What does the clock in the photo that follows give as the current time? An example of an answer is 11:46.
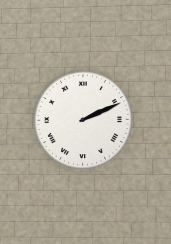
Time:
2:11
